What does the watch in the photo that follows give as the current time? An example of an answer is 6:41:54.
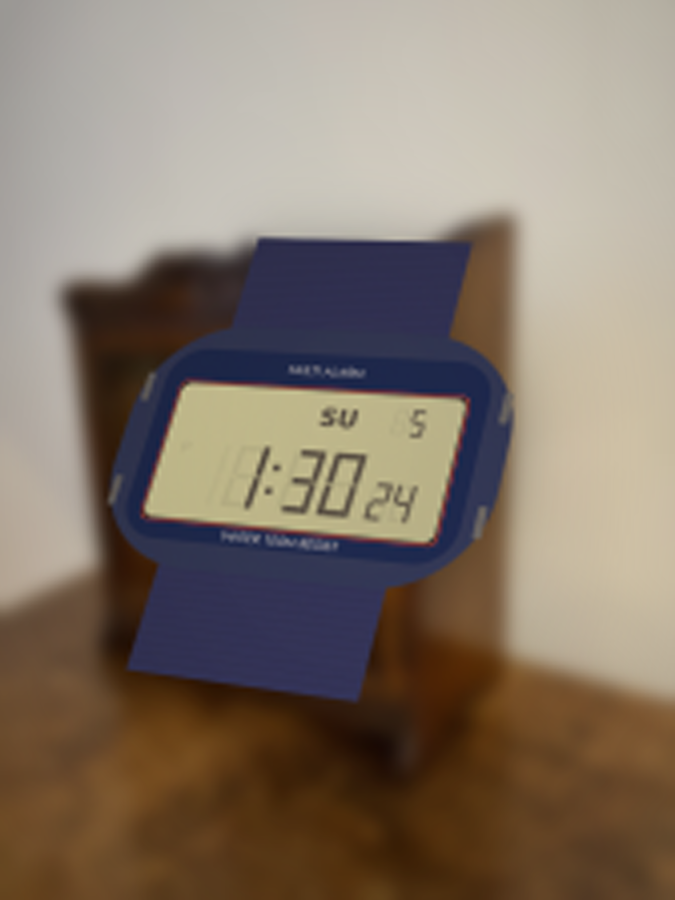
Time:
1:30:24
